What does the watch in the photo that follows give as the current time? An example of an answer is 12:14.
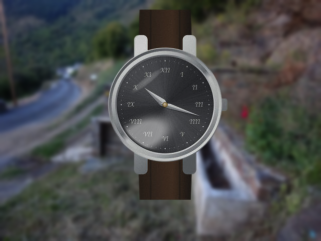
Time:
10:18
